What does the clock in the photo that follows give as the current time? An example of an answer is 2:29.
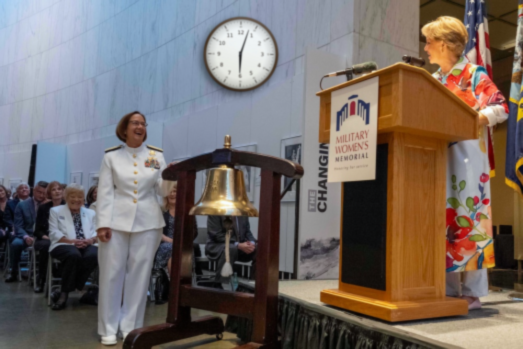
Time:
6:03
